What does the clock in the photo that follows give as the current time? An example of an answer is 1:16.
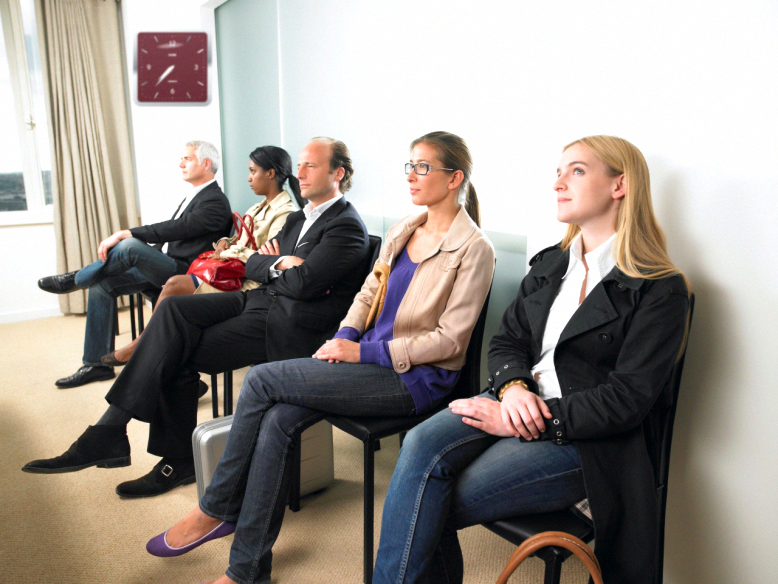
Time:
7:37
